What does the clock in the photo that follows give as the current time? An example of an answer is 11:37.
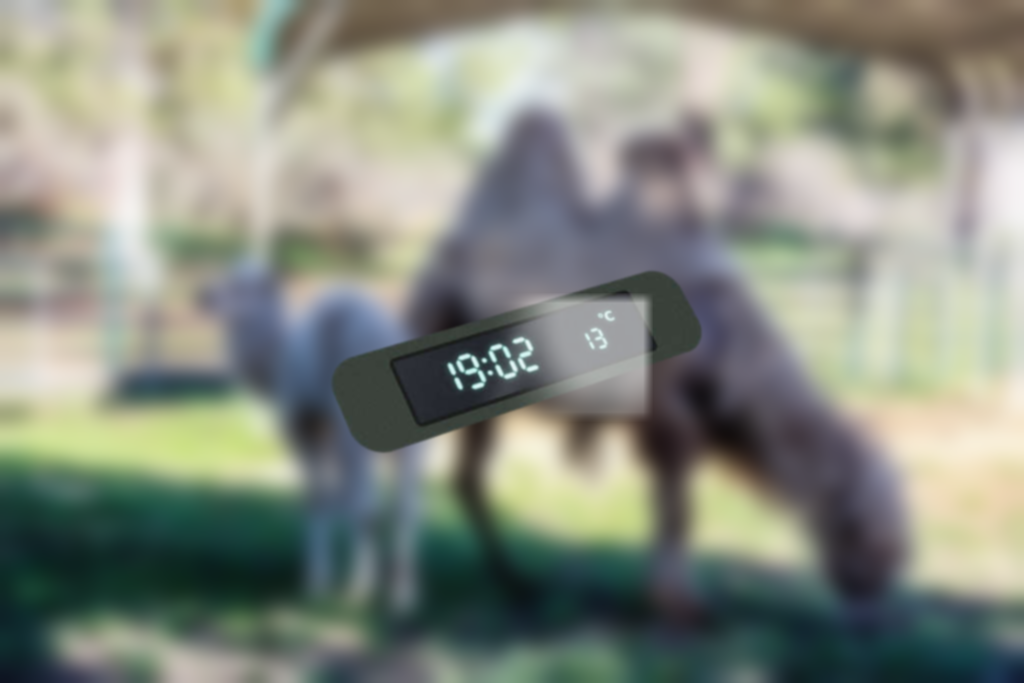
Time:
19:02
